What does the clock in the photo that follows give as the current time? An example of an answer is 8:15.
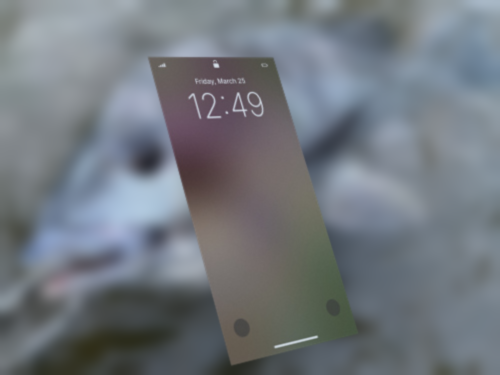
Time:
12:49
